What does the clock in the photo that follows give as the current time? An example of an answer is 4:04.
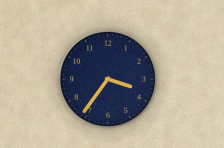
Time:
3:36
